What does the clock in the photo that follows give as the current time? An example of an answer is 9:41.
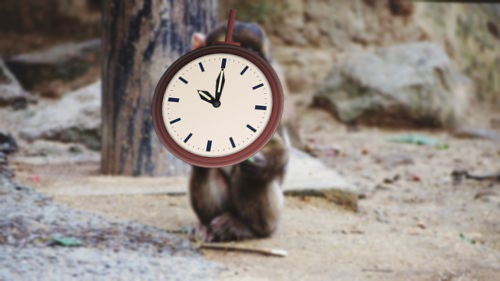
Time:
10:00
